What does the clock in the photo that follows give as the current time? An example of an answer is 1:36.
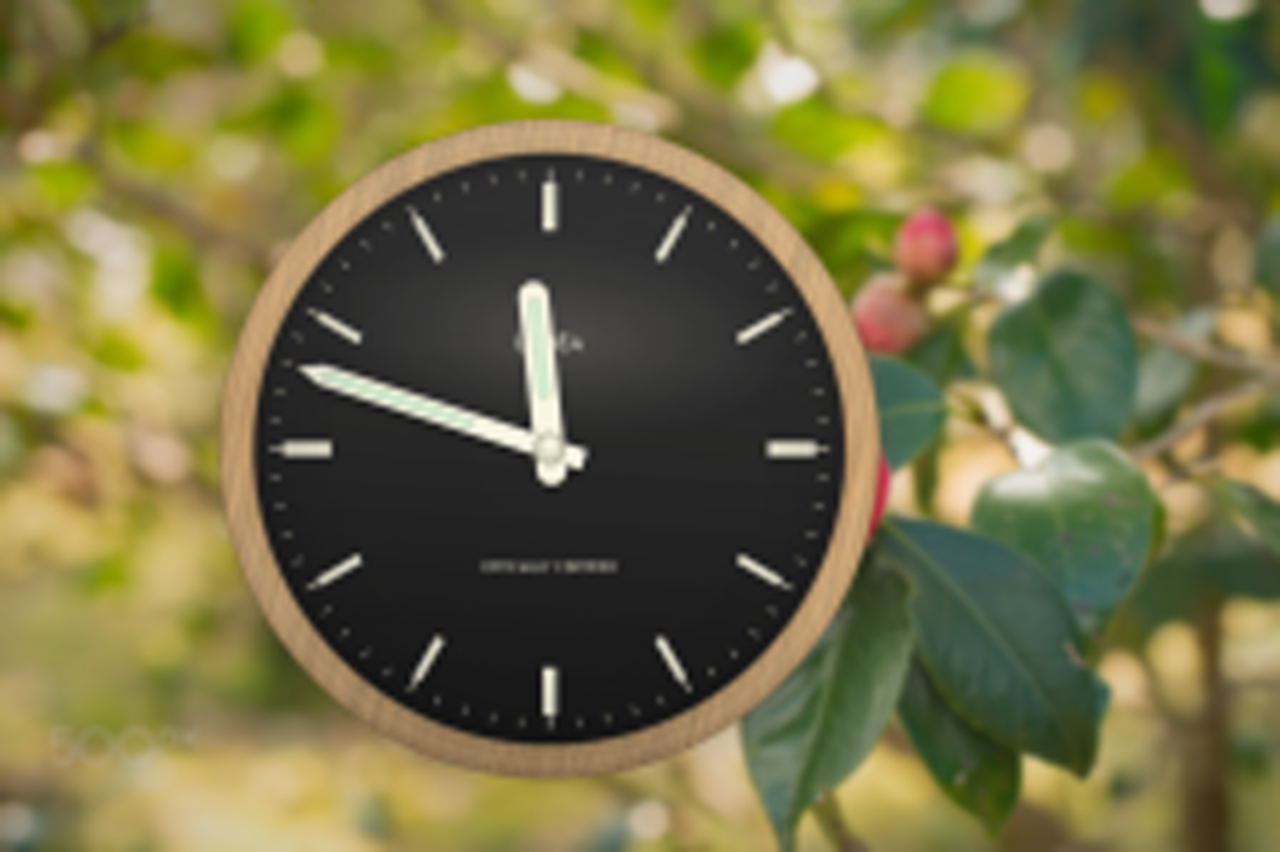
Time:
11:48
